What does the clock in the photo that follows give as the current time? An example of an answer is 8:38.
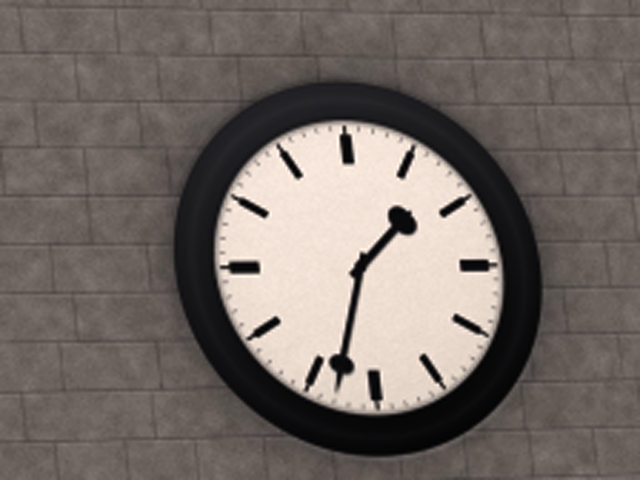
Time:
1:33
